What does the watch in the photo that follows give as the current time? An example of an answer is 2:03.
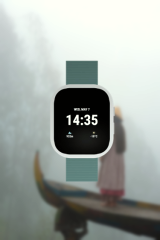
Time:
14:35
